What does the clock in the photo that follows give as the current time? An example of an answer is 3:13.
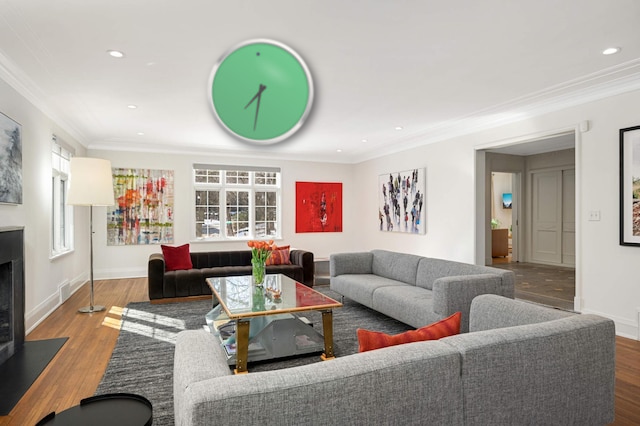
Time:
7:32
